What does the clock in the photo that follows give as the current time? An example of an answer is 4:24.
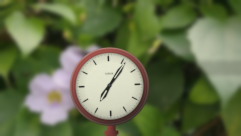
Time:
7:06
